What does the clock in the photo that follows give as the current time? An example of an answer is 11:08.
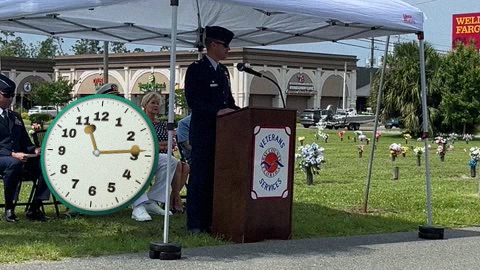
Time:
11:14
